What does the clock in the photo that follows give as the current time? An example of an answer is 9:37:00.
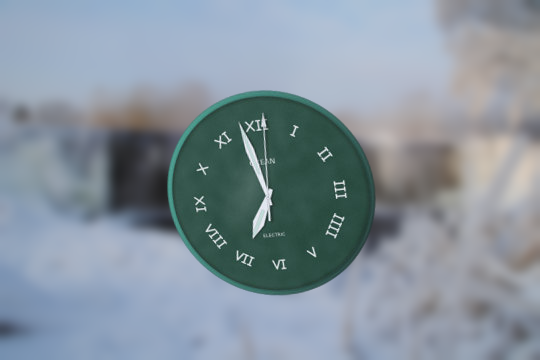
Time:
6:58:01
